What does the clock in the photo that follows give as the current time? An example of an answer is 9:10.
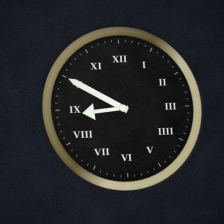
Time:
8:50
